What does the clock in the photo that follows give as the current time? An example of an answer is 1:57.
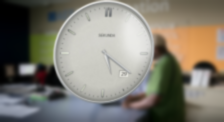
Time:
5:21
